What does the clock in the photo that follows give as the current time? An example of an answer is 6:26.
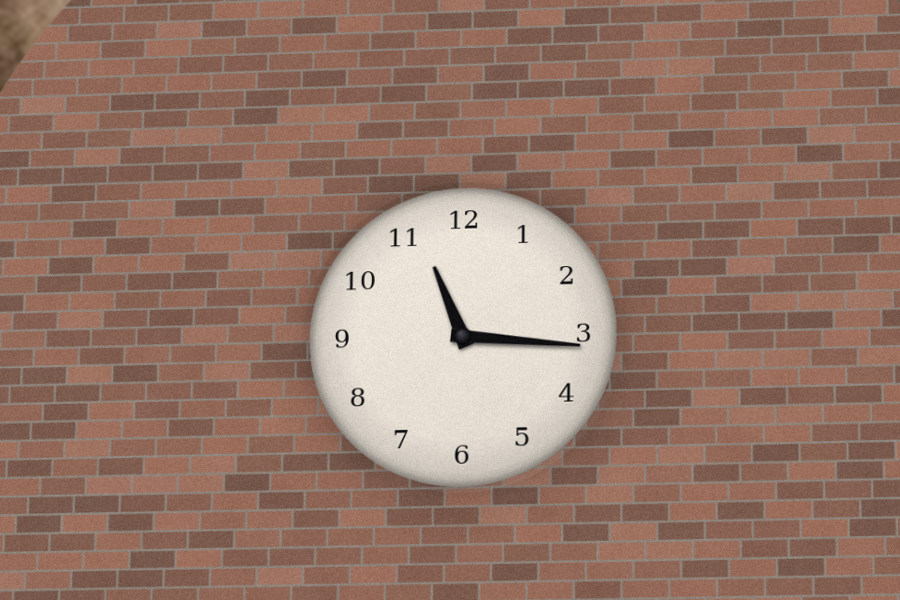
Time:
11:16
